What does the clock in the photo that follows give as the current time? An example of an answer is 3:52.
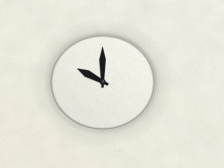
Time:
10:00
